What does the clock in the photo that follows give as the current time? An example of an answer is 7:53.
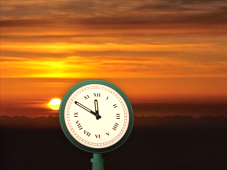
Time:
11:50
